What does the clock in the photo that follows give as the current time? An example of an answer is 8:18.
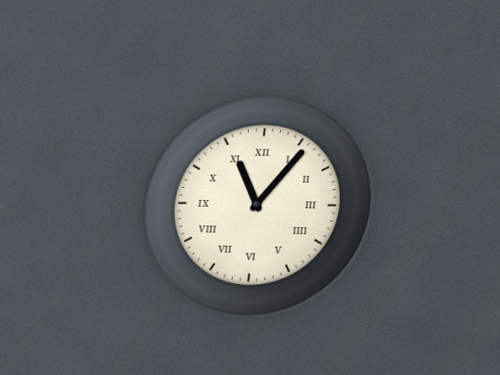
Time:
11:06
